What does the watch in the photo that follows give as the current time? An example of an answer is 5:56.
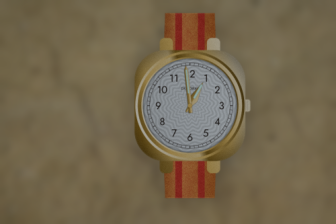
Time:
12:59
